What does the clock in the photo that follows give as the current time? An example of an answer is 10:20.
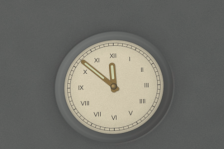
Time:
11:52
